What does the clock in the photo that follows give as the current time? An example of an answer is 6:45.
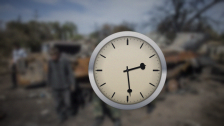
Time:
2:29
